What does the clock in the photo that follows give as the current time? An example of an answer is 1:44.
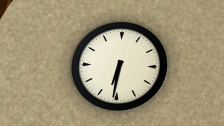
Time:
6:31
